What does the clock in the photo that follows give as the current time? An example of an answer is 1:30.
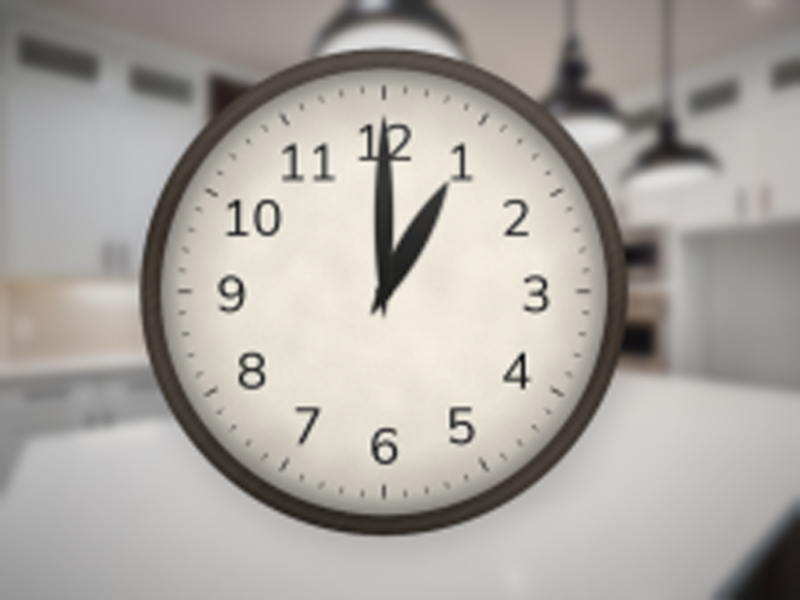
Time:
1:00
